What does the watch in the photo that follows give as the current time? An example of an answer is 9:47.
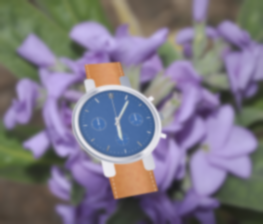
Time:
6:06
